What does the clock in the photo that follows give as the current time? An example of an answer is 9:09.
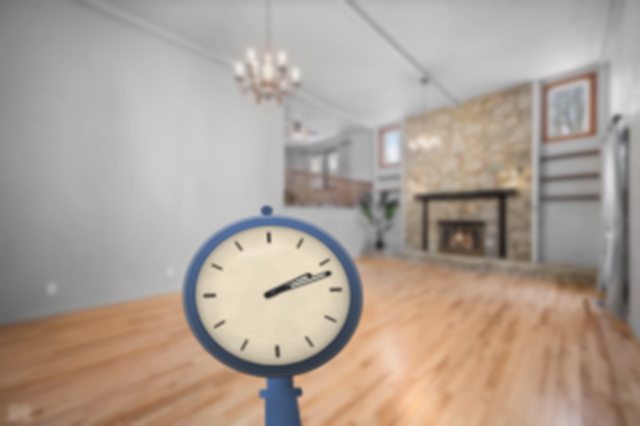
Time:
2:12
